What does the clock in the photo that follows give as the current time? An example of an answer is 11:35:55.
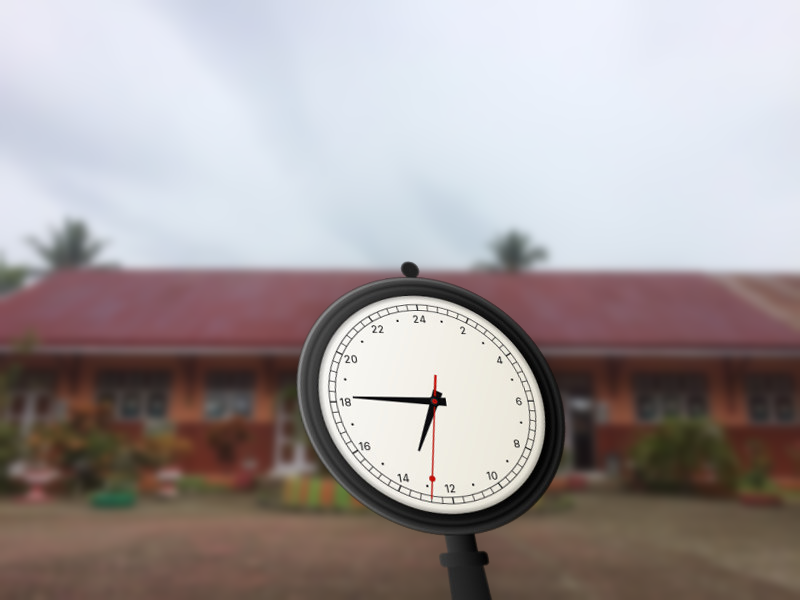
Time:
13:45:32
